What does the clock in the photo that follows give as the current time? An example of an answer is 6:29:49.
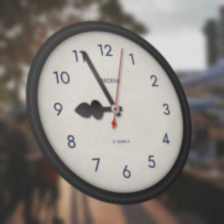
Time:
8:56:03
